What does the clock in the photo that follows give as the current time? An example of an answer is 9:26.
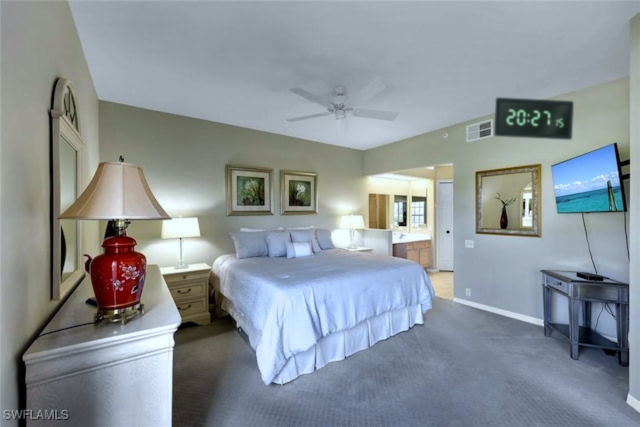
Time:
20:27
